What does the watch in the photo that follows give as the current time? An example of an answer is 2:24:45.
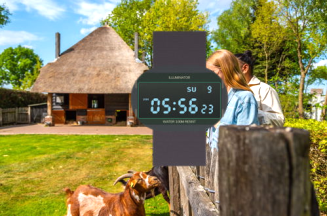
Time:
5:56:23
